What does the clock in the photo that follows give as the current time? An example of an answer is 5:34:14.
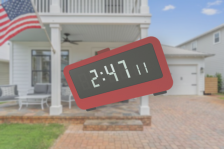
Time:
2:47:11
